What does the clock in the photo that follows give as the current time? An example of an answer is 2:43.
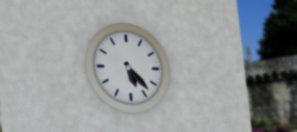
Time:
5:23
